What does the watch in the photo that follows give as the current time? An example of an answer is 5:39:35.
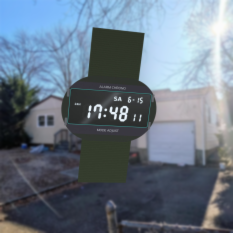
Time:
17:48:11
